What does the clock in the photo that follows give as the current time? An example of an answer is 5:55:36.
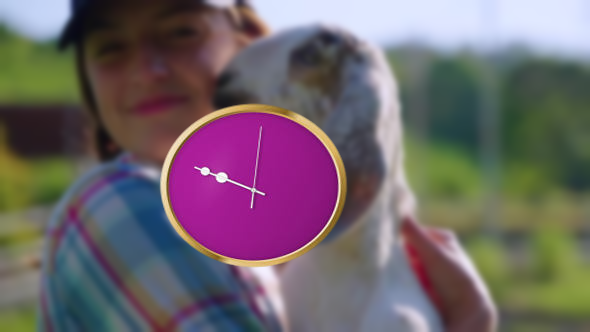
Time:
9:49:01
